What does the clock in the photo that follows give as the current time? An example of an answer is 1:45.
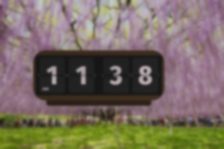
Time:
11:38
